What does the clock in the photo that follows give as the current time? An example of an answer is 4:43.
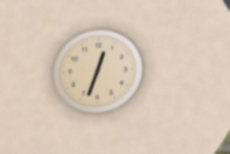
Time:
12:33
